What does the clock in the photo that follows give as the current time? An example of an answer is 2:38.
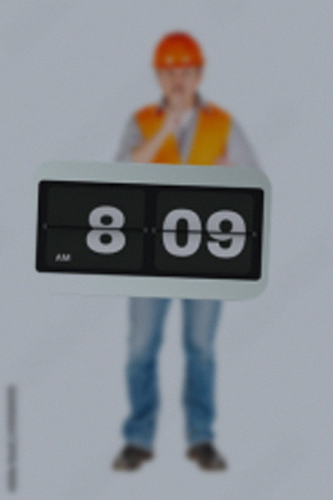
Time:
8:09
